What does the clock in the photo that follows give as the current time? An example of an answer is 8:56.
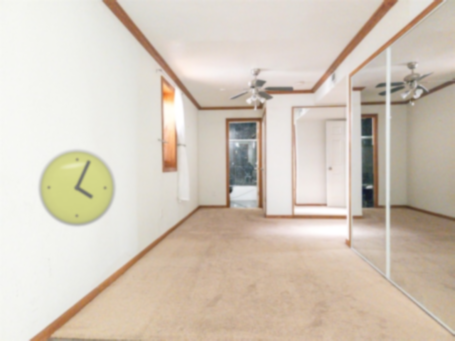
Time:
4:04
